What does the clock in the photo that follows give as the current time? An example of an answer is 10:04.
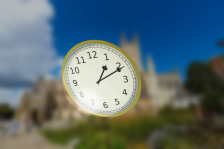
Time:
1:11
